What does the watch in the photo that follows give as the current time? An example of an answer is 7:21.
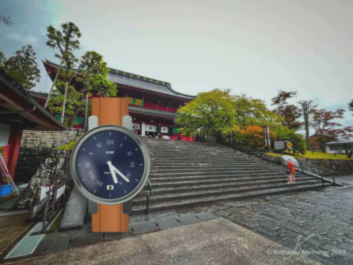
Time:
5:22
